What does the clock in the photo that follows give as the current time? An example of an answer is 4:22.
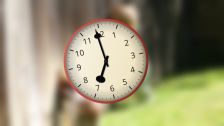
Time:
6:59
